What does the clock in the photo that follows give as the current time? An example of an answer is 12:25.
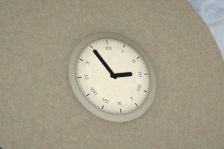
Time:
2:55
